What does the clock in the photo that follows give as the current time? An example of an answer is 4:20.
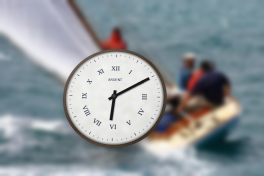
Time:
6:10
